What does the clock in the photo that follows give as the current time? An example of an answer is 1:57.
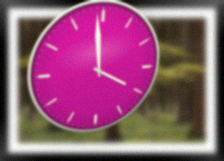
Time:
3:59
